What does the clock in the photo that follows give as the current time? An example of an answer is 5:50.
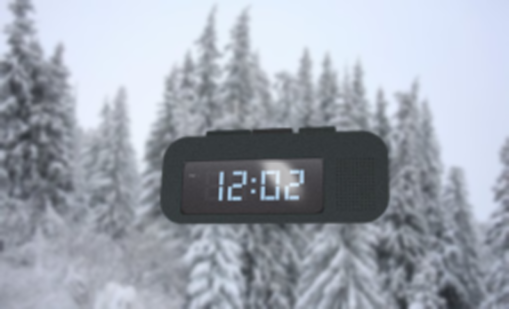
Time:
12:02
